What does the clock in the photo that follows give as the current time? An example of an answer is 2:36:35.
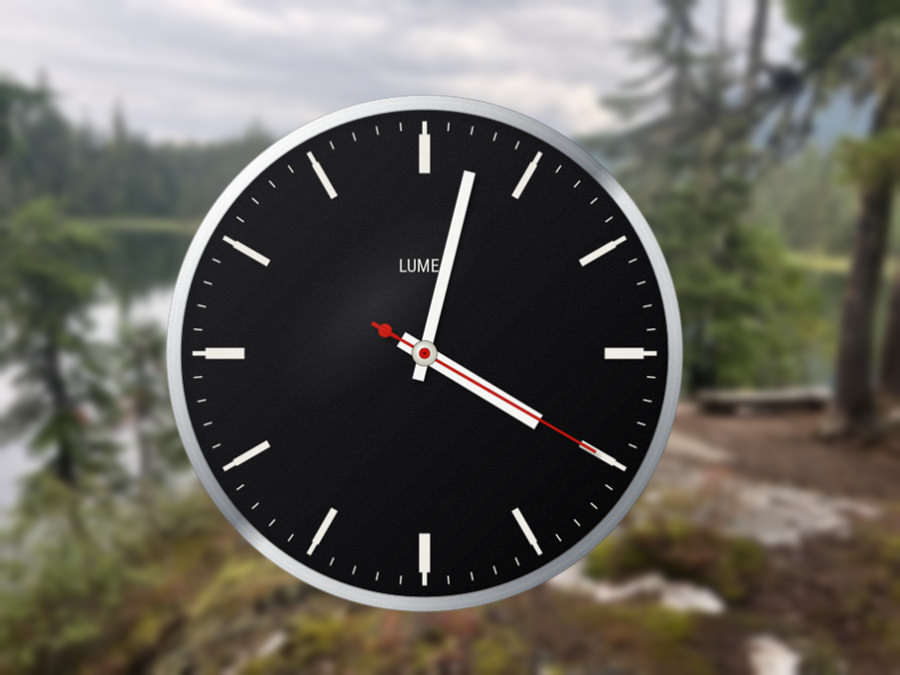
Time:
4:02:20
